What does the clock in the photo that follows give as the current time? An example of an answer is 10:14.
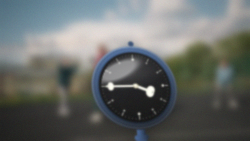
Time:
3:45
